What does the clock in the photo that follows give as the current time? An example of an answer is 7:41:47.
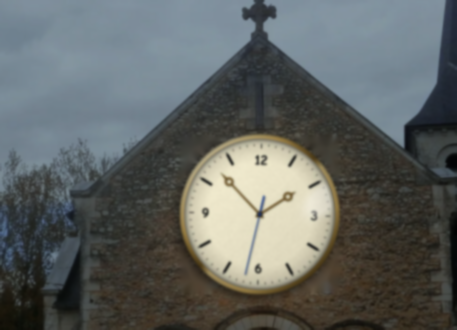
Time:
1:52:32
